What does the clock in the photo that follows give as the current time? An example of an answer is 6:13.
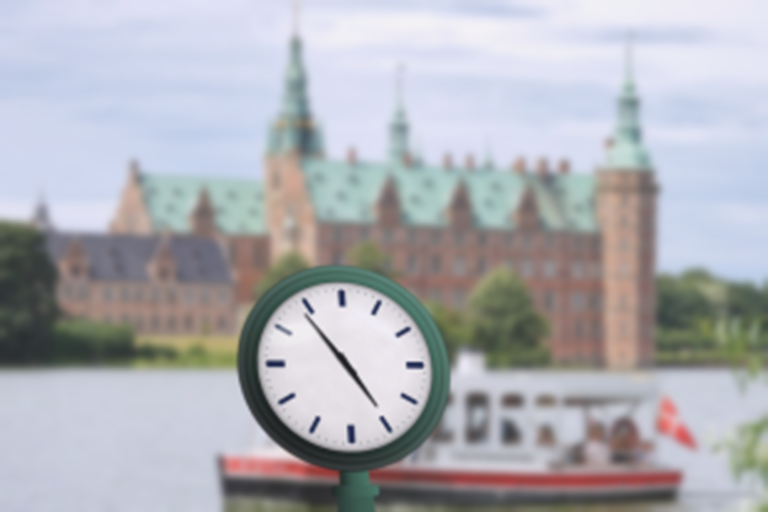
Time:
4:54
